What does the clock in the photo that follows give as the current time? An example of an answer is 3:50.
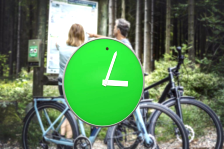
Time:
3:03
